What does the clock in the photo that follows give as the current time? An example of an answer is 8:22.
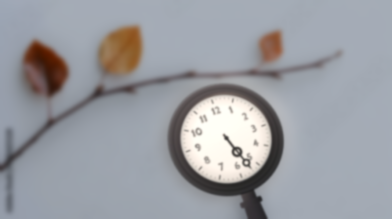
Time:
5:27
